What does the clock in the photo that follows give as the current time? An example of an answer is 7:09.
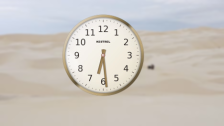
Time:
6:29
